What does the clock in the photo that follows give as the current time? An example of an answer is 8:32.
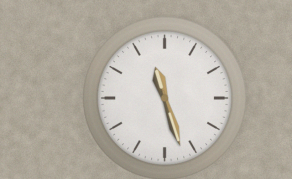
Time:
11:27
